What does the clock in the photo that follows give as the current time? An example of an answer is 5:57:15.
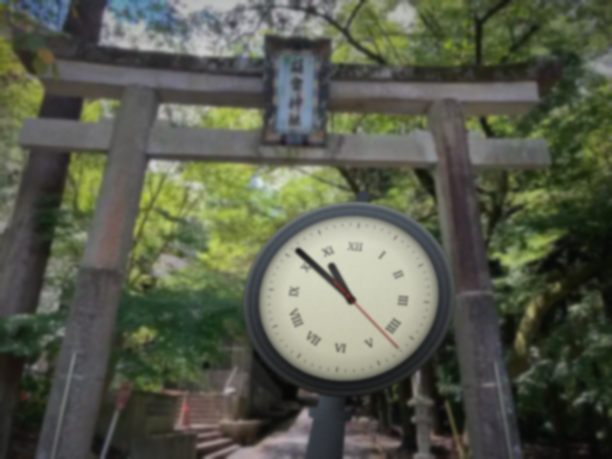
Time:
10:51:22
